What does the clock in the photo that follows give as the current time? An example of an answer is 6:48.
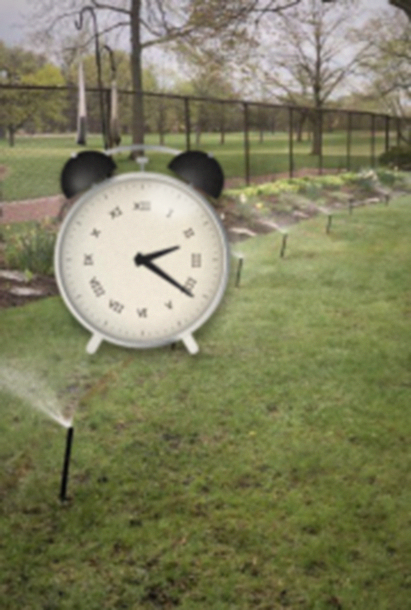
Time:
2:21
